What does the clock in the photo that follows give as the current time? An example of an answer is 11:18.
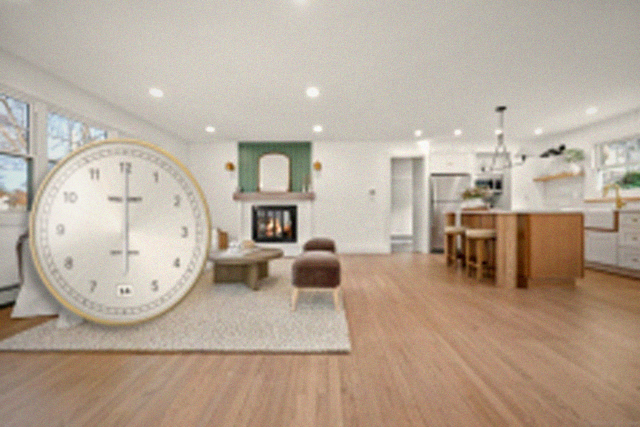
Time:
6:00
